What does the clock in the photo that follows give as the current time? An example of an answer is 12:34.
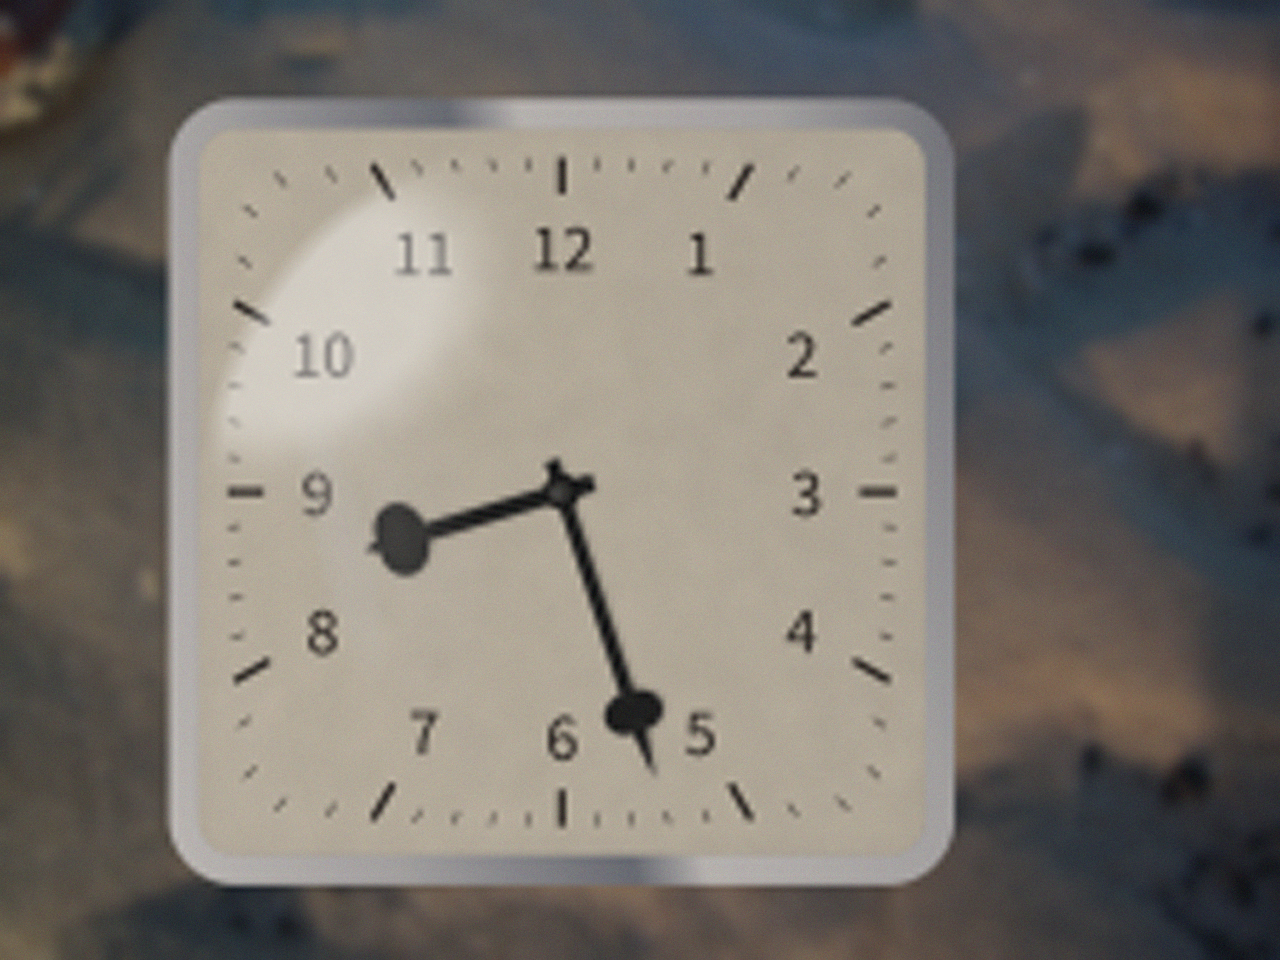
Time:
8:27
